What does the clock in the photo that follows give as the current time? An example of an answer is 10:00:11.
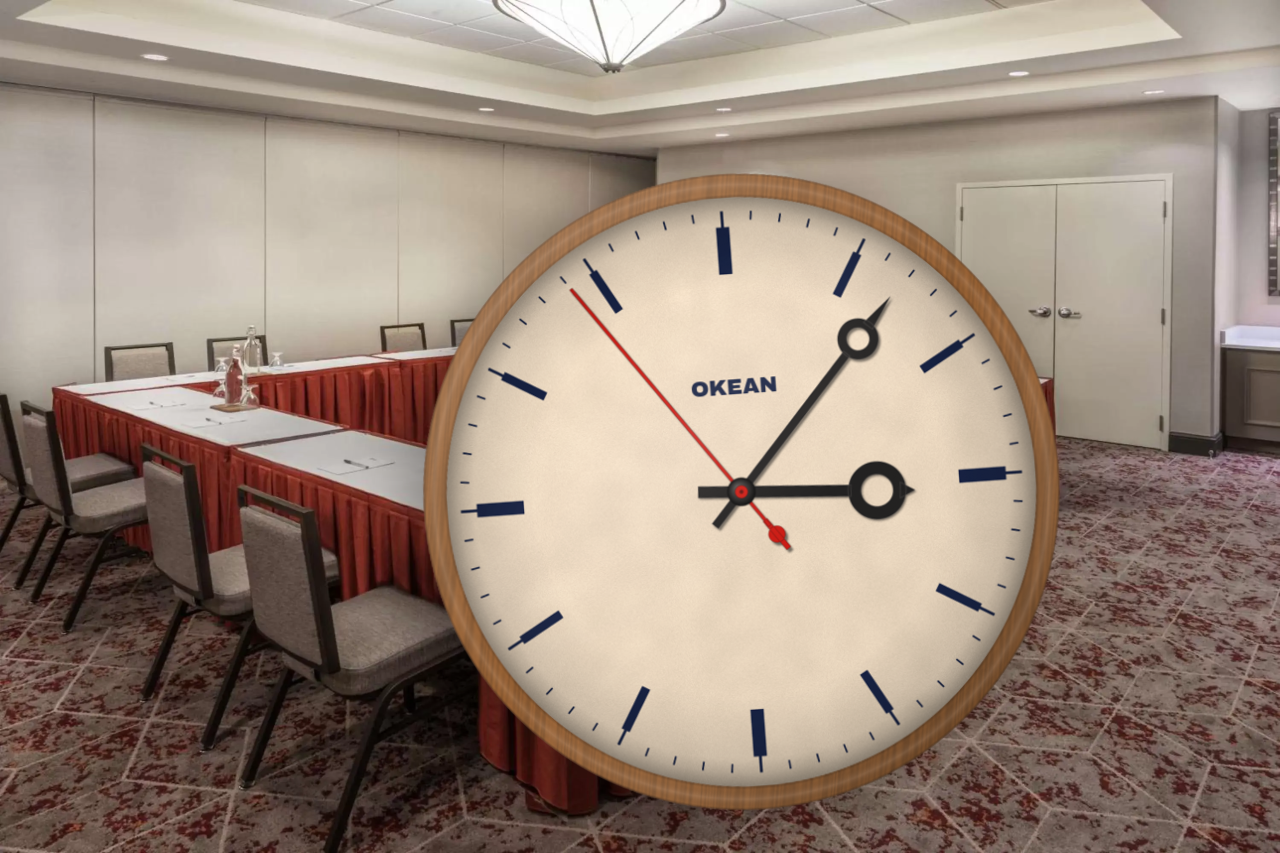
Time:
3:06:54
